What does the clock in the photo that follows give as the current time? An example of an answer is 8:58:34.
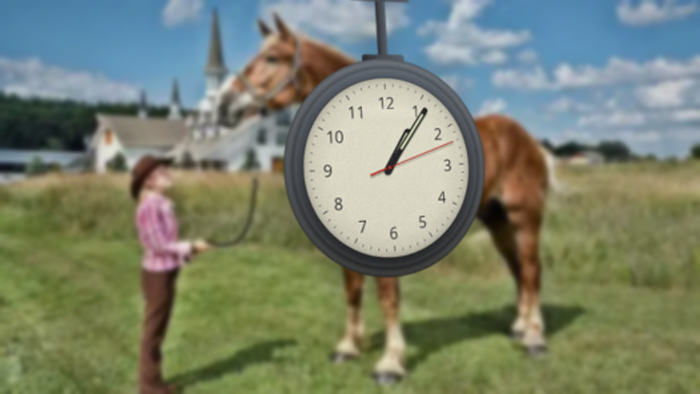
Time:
1:06:12
